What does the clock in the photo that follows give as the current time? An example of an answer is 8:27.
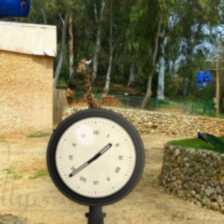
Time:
1:39
